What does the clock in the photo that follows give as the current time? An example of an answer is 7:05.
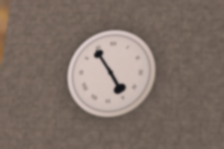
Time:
4:54
